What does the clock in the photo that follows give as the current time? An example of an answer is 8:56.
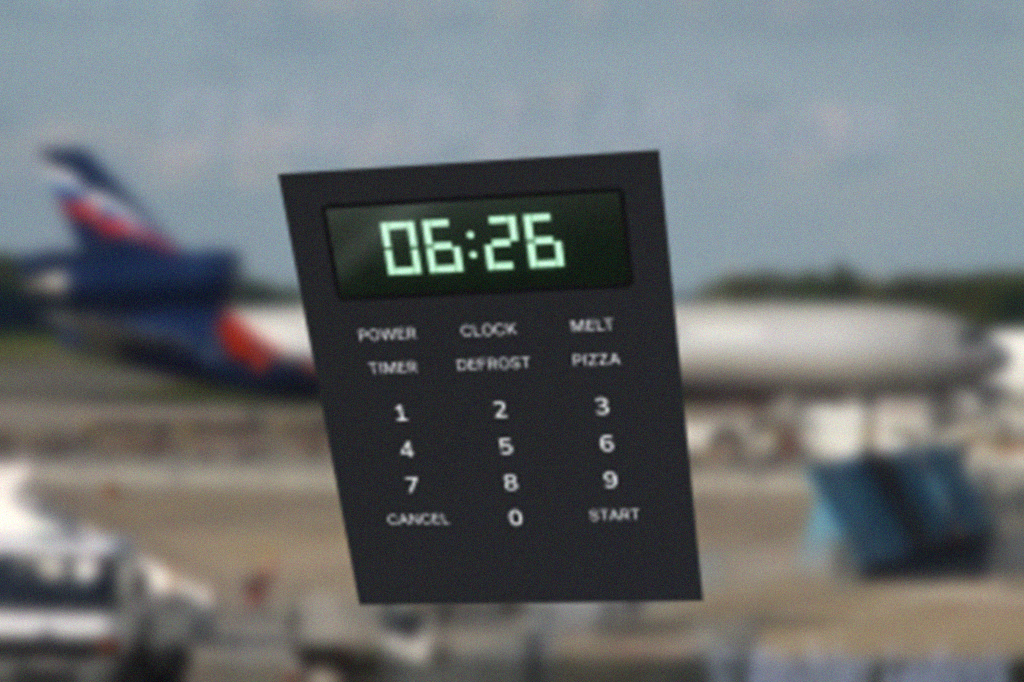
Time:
6:26
